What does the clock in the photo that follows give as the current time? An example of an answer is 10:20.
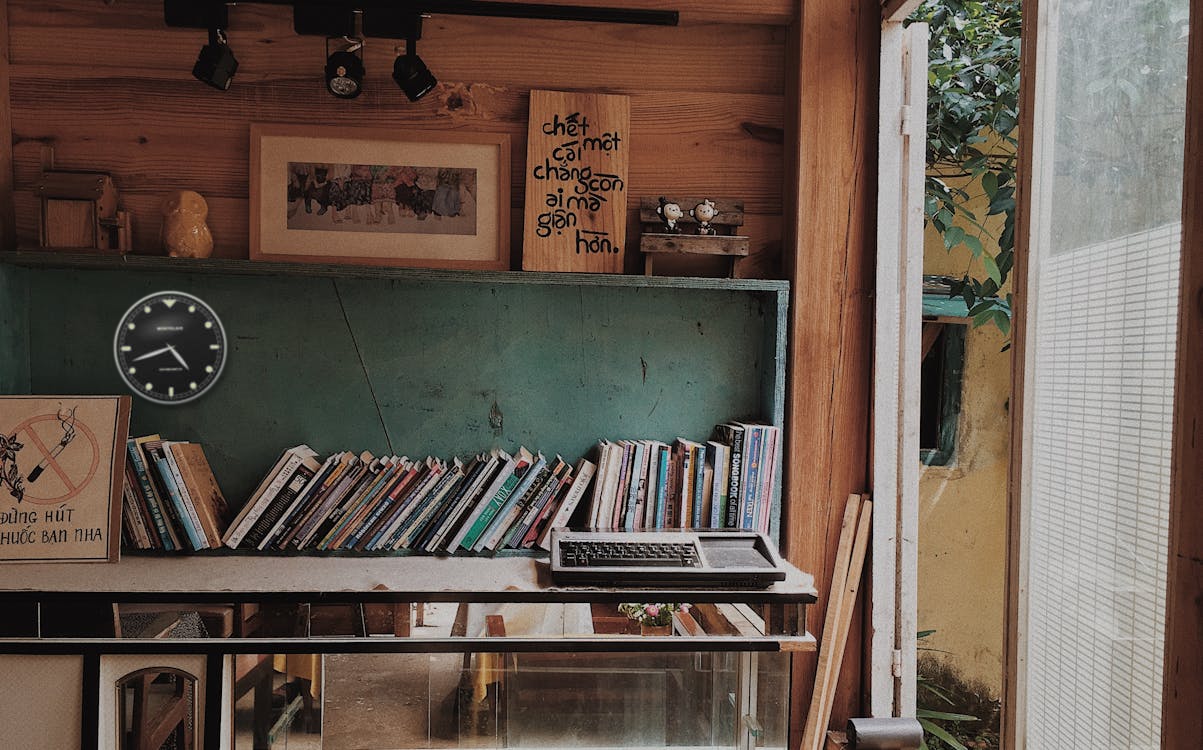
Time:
4:42
